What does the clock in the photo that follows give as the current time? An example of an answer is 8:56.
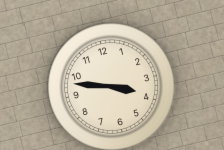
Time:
3:48
